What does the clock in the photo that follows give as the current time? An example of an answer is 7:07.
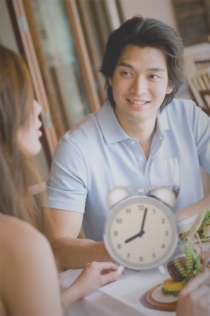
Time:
8:02
